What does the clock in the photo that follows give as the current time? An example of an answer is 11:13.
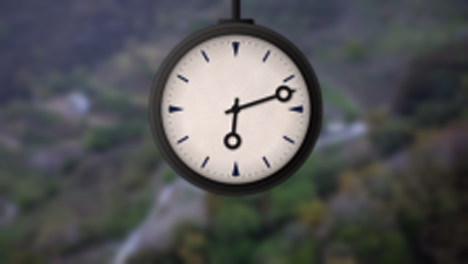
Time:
6:12
